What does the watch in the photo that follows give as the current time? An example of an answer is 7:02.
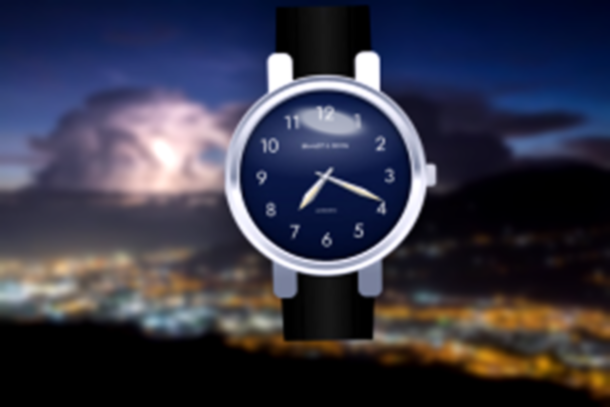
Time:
7:19
